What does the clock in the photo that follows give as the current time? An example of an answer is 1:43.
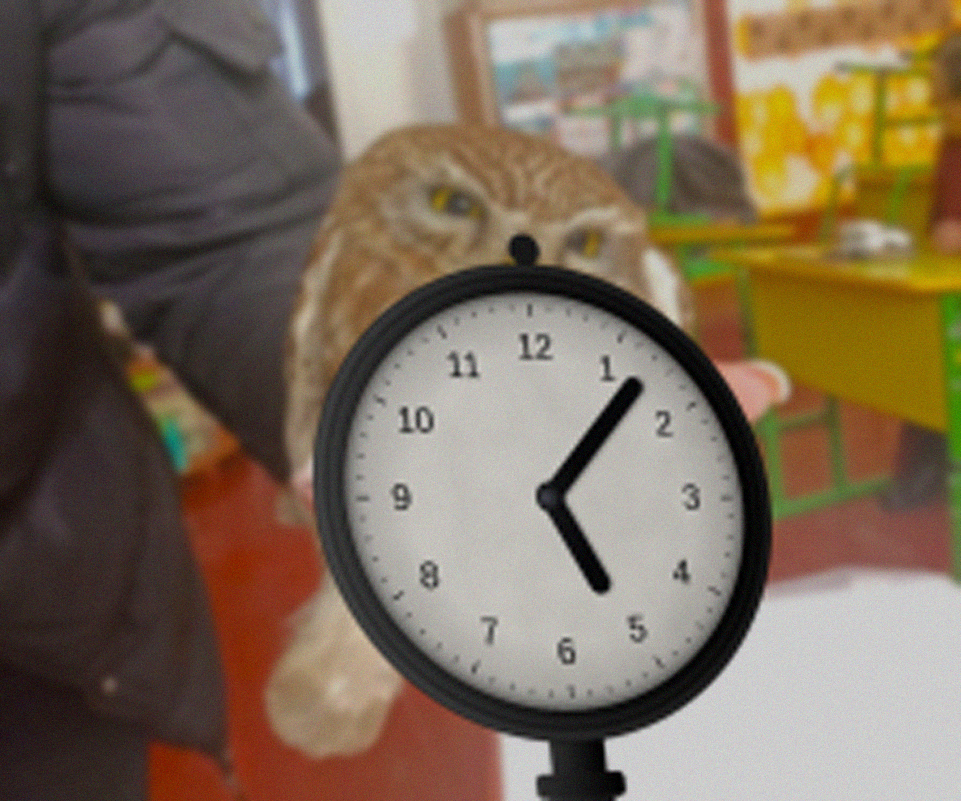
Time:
5:07
